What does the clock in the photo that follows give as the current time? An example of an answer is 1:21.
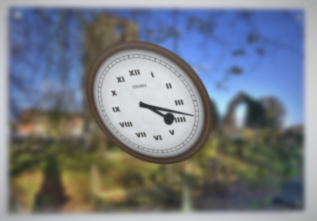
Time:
4:18
